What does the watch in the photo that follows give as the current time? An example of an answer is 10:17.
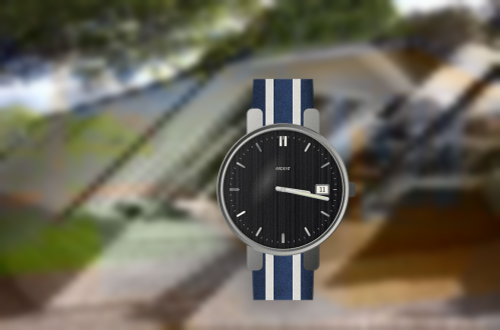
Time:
3:17
